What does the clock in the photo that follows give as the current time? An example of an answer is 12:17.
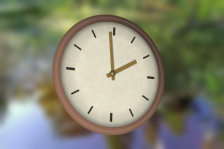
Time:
1:59
